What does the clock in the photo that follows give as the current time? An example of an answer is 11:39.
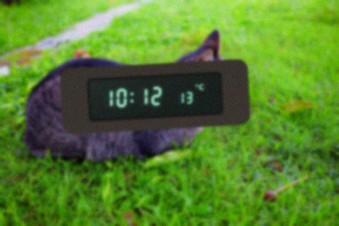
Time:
10:12
